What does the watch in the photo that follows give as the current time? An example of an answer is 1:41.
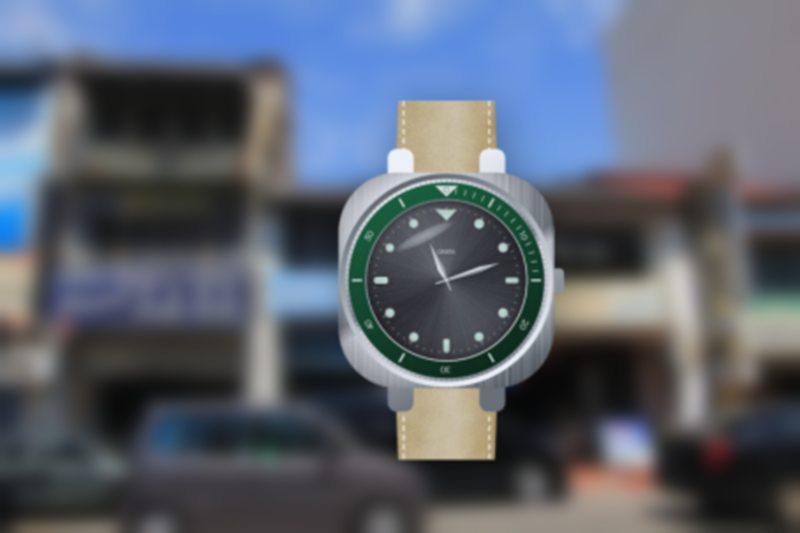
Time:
11:12
